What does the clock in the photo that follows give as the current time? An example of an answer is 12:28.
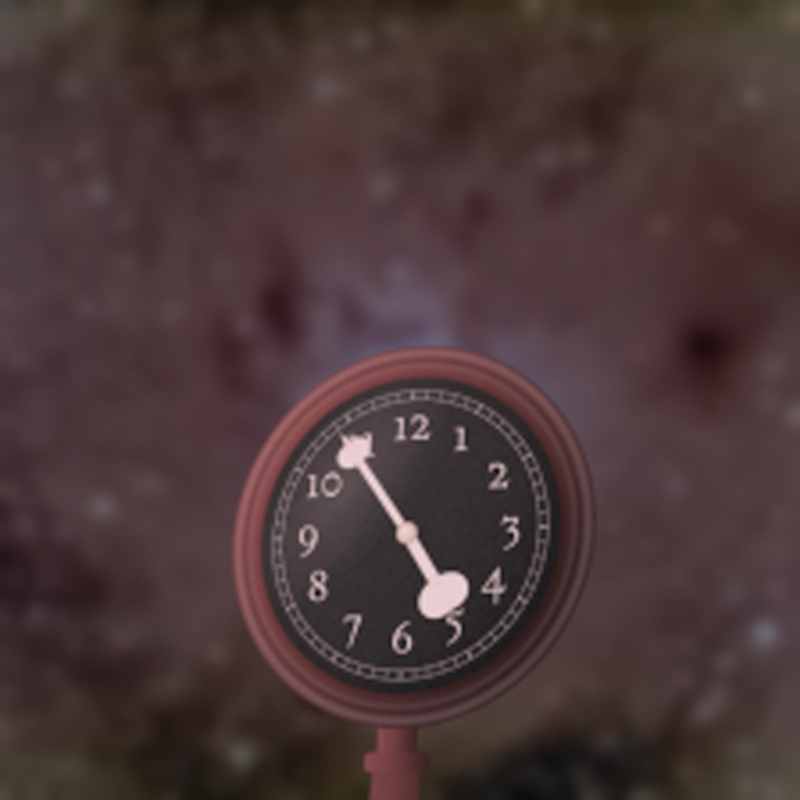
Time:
4:54
